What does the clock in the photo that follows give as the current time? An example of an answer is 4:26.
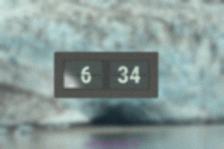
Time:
6:34
